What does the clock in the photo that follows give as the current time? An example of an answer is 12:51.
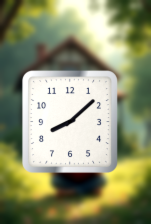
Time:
8:08
